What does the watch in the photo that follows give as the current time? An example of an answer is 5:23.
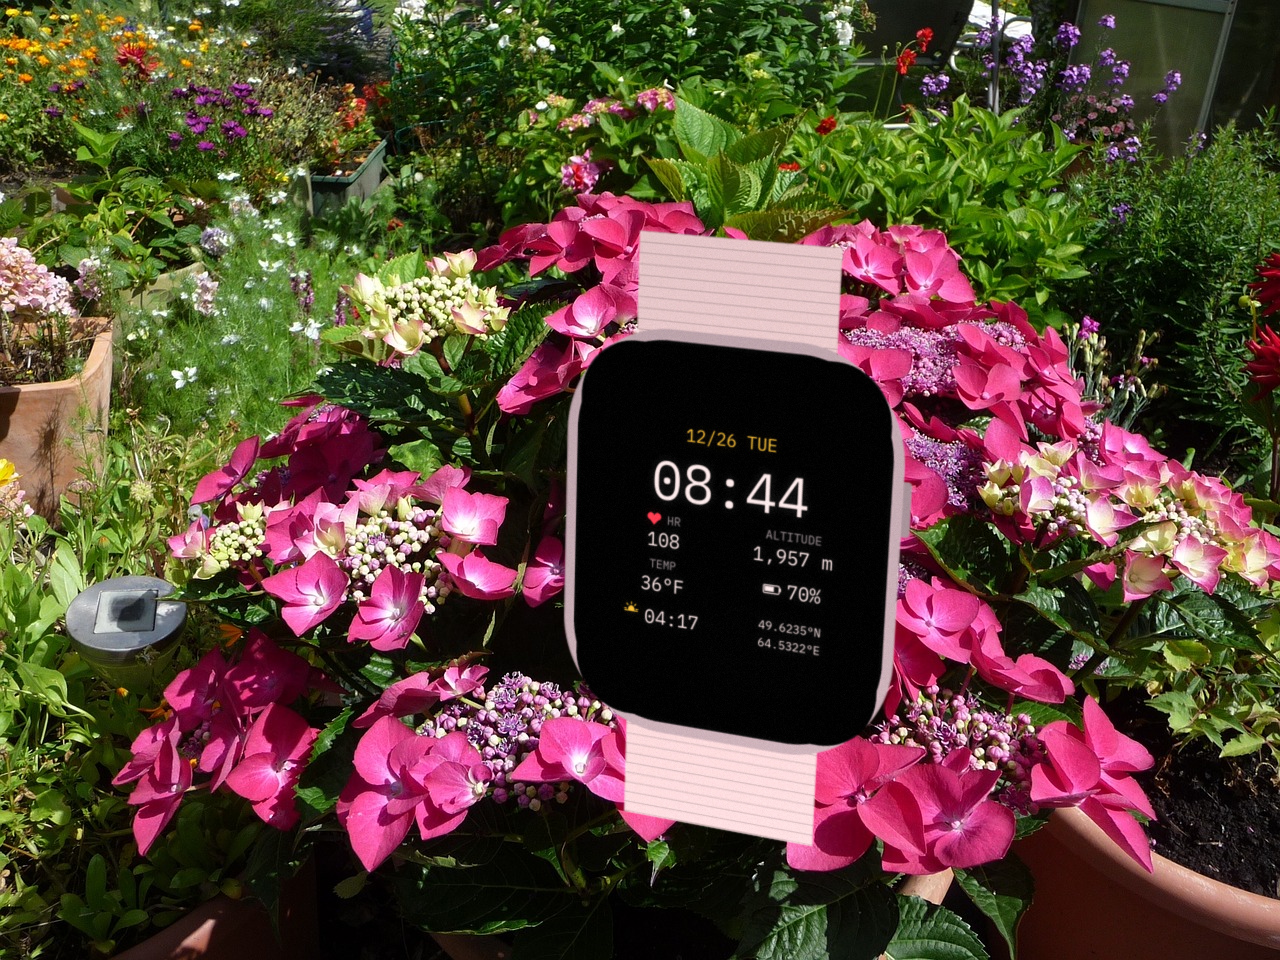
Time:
8:44
